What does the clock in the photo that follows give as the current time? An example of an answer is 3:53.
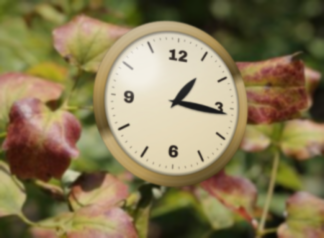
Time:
1:16
